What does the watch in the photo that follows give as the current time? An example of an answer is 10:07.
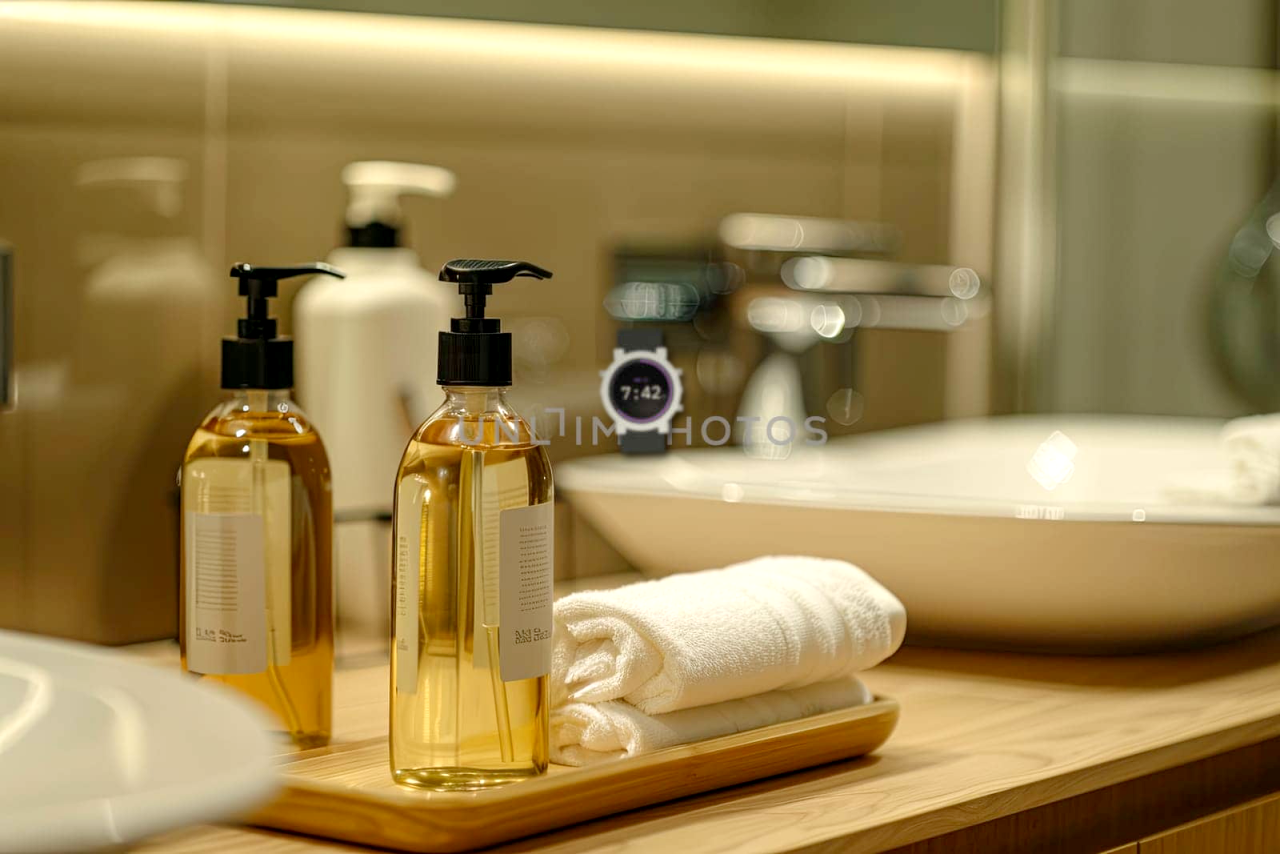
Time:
7:42
